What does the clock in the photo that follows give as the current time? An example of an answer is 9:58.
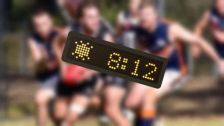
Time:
8:12
